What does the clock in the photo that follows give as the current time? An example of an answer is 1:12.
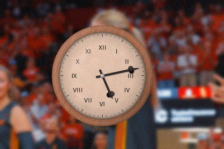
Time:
5:13
